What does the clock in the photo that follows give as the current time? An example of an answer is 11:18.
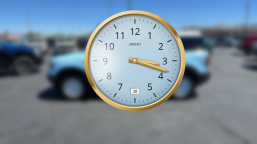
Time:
3:18
